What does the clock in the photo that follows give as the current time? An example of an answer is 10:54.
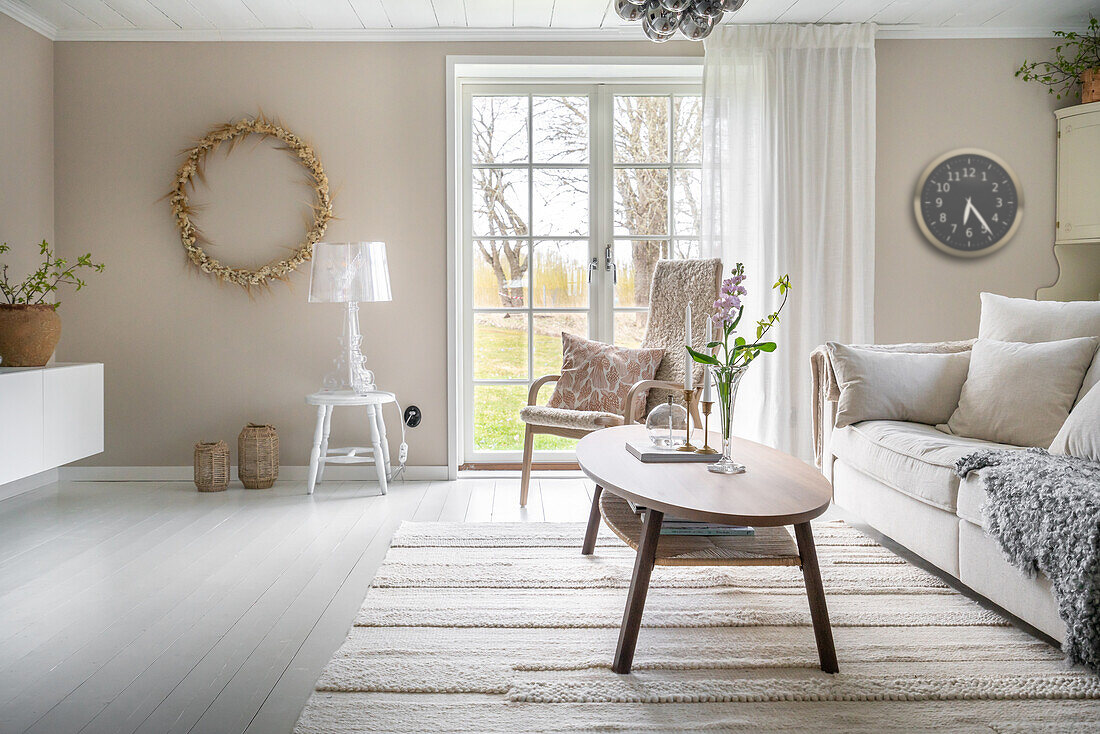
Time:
6:24
